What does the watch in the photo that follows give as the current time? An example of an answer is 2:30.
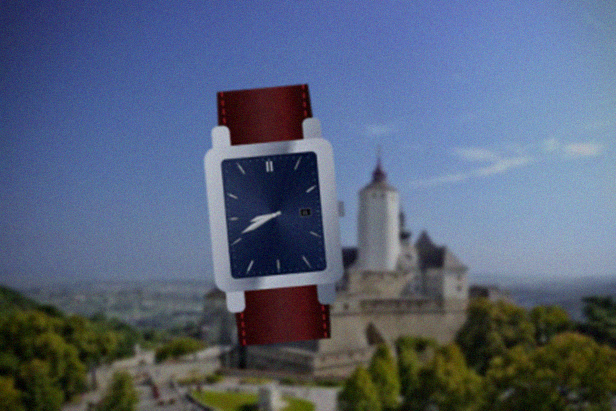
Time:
8:41
